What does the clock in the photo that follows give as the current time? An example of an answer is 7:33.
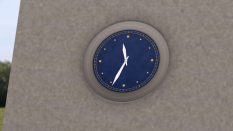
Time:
11:34
